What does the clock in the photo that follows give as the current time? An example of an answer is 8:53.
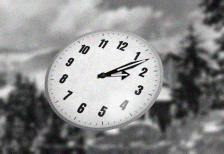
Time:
2:07
